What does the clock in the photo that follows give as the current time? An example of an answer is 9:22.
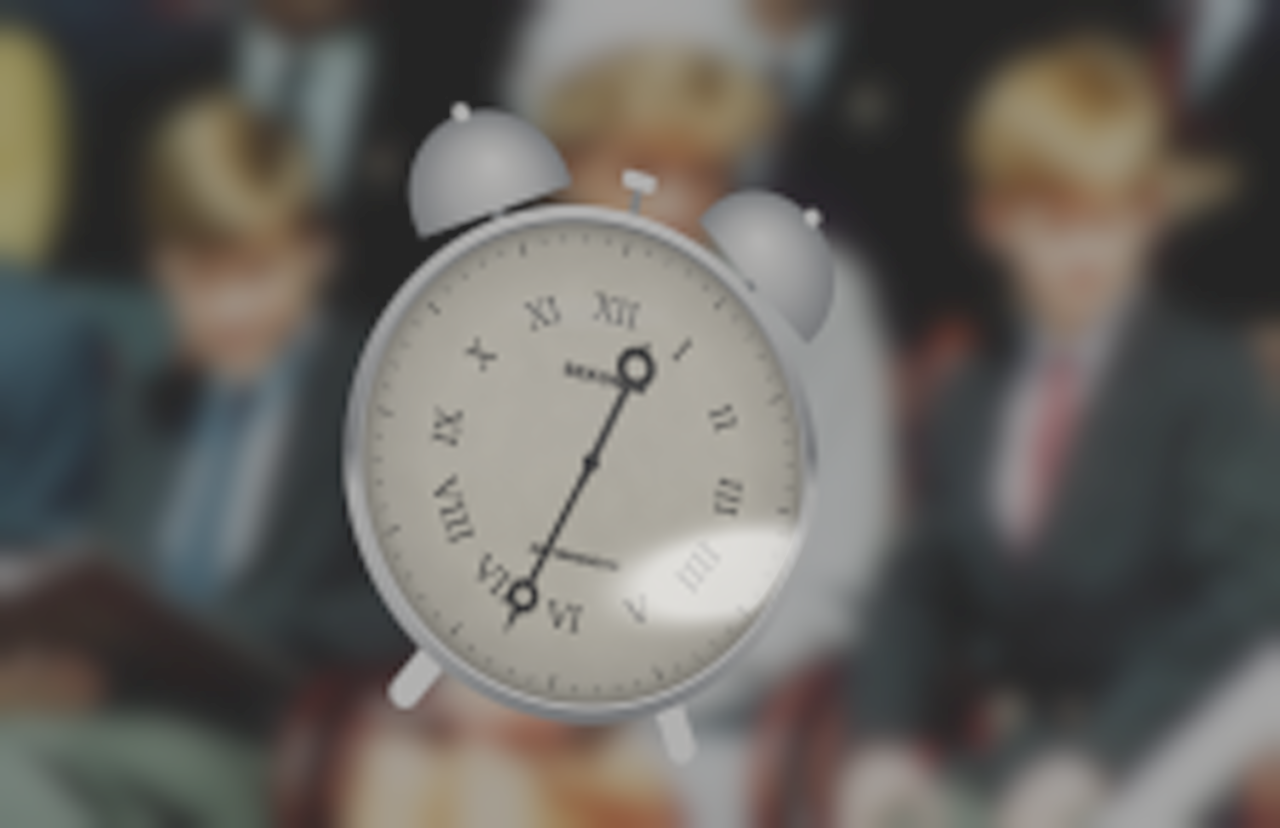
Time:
12:33
